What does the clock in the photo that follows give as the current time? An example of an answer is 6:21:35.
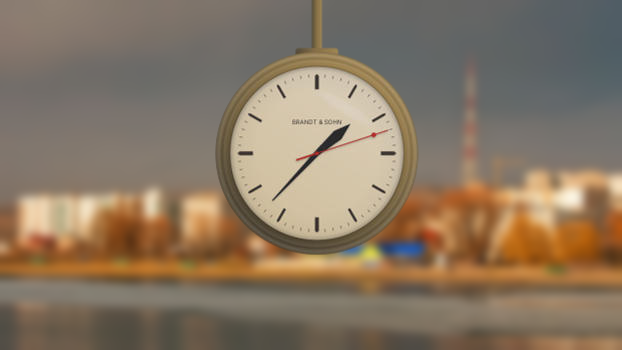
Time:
1:37:12
